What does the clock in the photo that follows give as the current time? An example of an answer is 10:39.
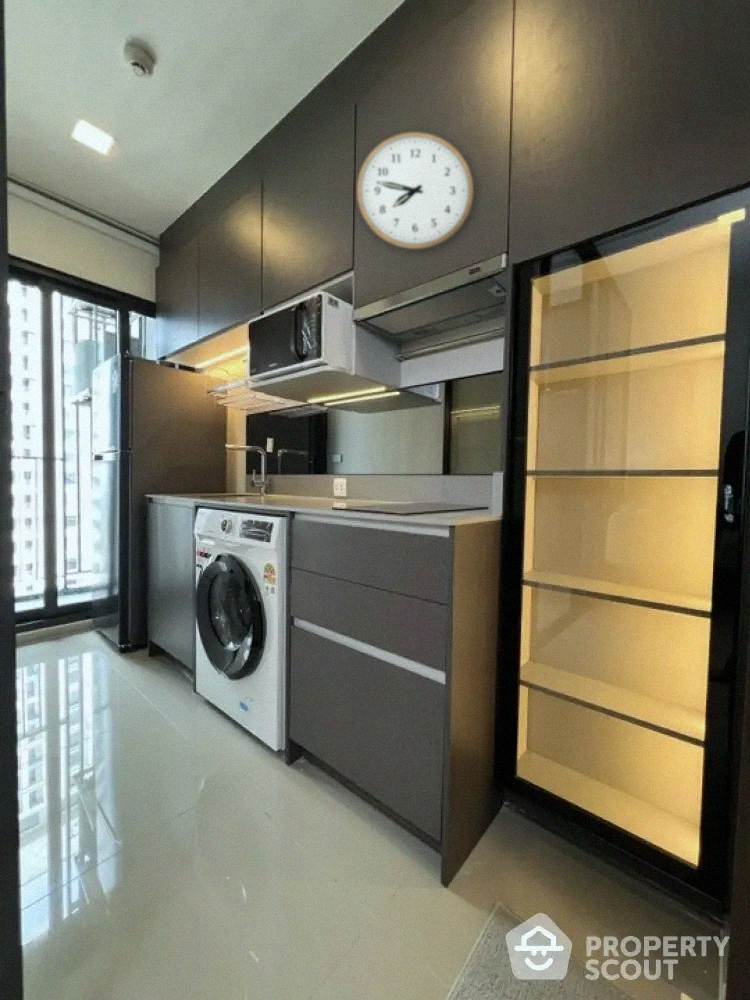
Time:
7:47
